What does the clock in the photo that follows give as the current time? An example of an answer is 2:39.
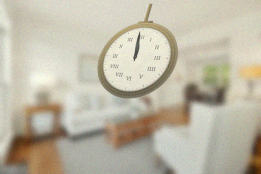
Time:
11:59
